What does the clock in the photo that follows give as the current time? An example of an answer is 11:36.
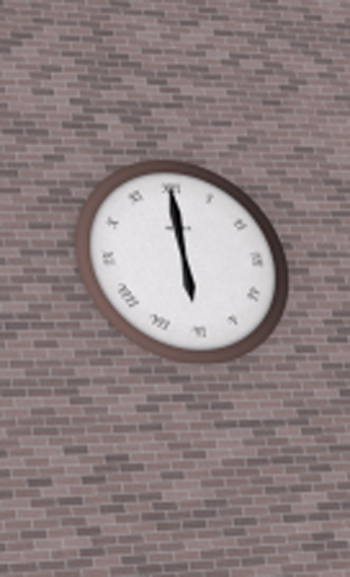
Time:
6:00
